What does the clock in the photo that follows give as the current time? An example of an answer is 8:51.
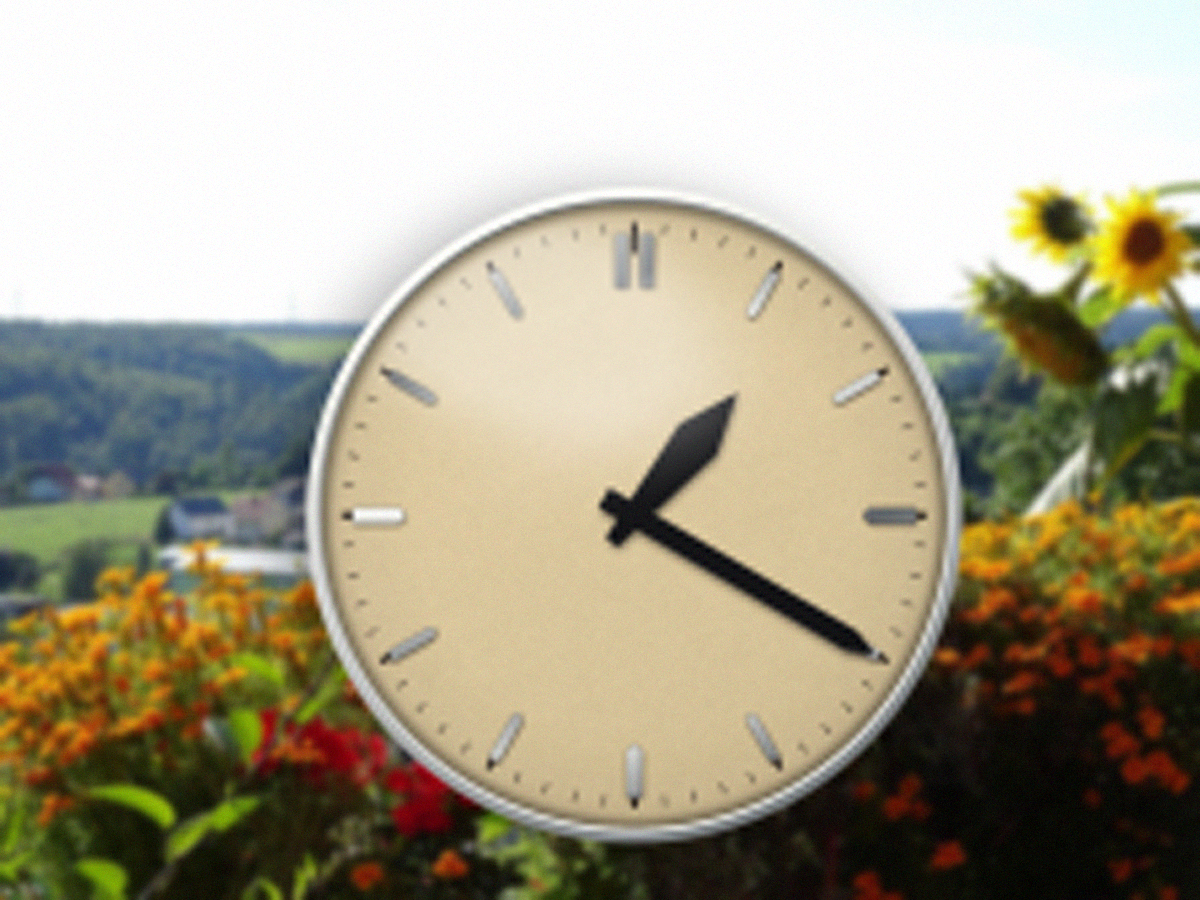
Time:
1:20
